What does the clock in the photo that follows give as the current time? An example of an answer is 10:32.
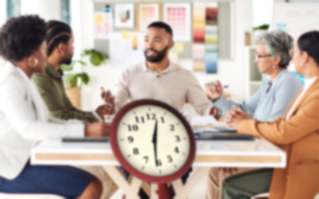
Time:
12:31
